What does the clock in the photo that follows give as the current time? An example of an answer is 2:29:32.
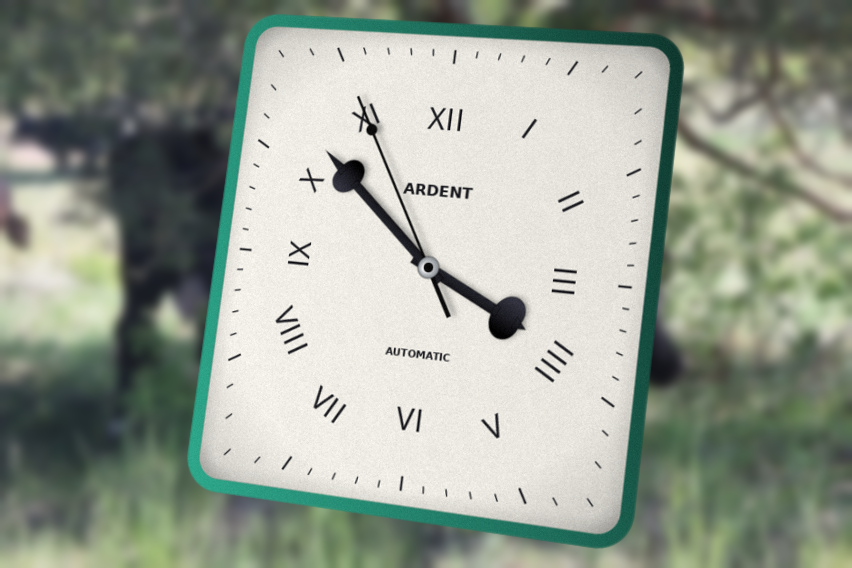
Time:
3:51:55
